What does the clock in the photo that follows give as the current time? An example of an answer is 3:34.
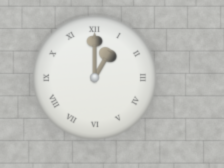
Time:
1:00
